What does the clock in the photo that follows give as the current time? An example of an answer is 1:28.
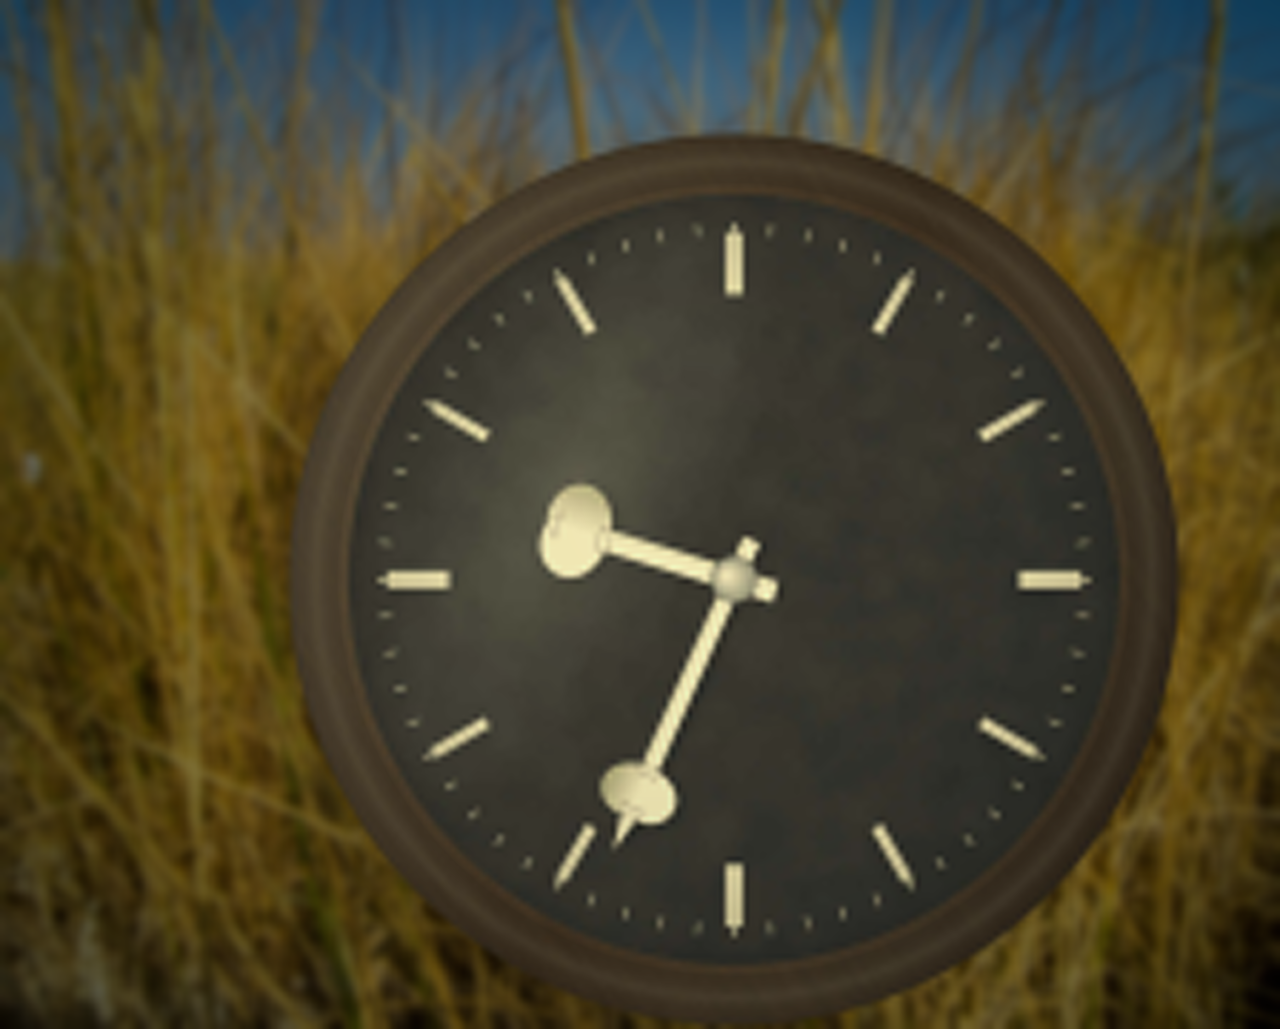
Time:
9:34
